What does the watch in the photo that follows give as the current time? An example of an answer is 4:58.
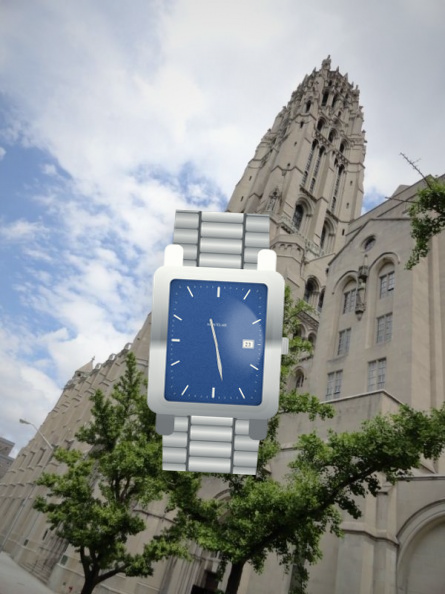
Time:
11:28
